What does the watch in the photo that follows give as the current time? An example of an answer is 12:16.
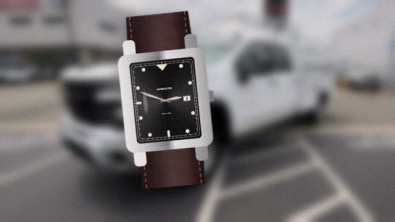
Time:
2:49
